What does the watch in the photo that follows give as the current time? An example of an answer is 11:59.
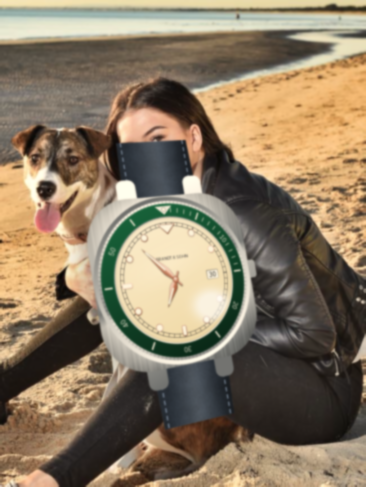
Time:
6:53
